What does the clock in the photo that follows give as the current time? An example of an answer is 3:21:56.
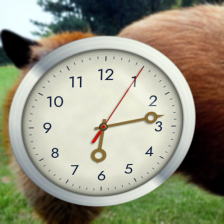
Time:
6:13:05
